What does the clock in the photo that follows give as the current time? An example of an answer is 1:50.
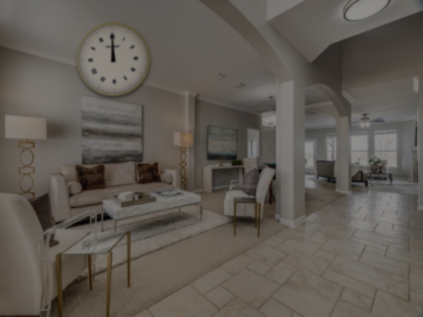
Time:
12:00
